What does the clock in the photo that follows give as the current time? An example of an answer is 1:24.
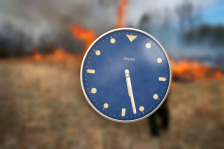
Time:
5:27
